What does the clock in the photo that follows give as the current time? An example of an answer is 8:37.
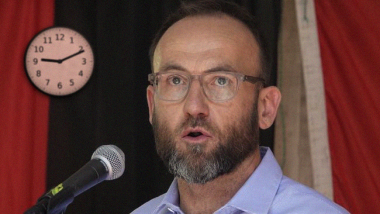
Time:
9:11
